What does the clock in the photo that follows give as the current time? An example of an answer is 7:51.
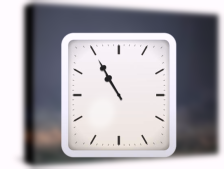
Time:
10:55
